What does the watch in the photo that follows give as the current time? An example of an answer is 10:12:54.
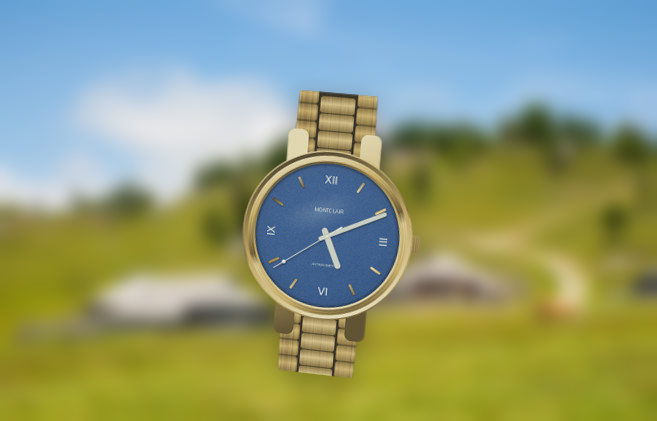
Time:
5:10:39
